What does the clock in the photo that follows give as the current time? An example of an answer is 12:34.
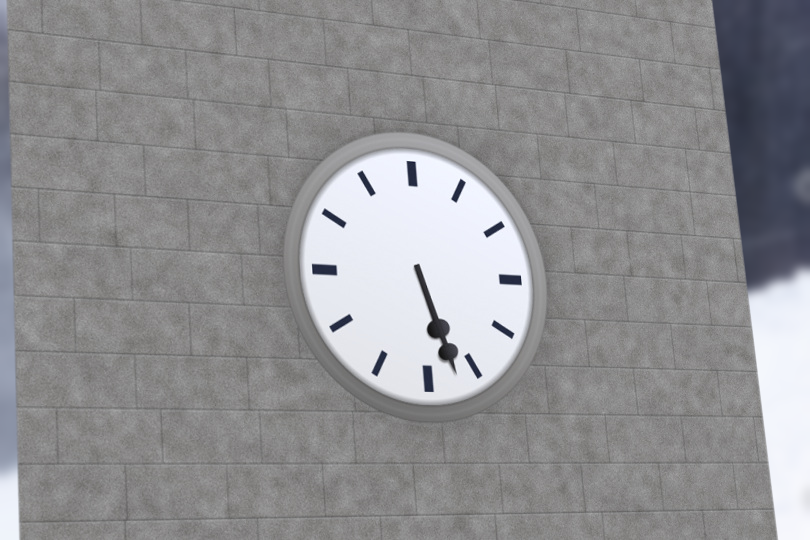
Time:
5:27
